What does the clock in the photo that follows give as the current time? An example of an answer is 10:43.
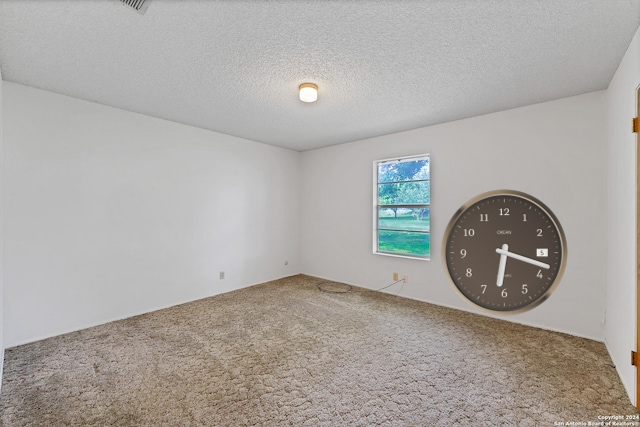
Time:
6:18
